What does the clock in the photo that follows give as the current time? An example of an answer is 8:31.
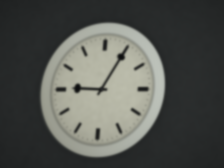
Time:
9:05
